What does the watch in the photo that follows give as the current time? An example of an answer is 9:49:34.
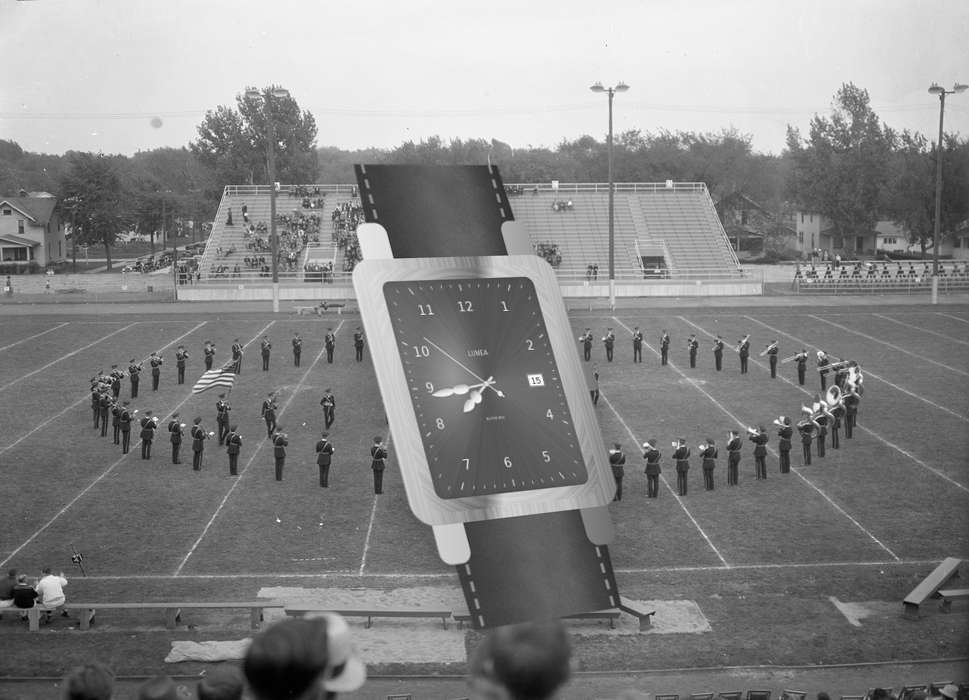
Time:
7:43:52
